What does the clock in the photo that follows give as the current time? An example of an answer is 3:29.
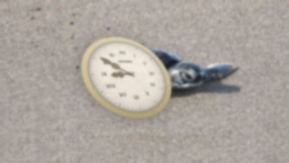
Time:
8:51
